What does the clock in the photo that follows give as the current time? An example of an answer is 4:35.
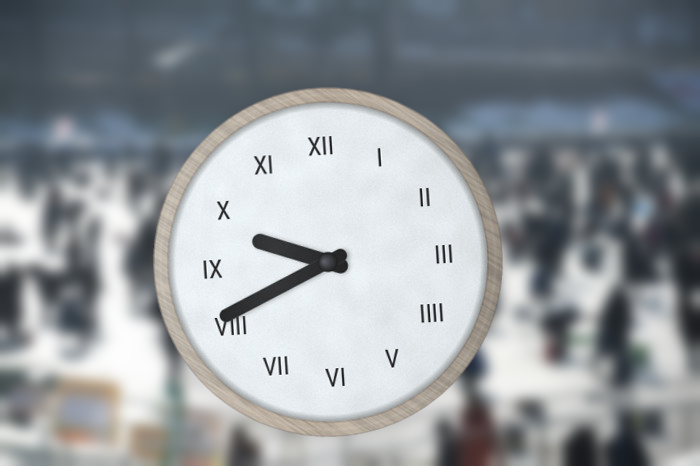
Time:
9:41
